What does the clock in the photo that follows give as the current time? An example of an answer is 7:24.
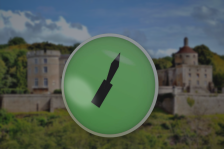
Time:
7:04
